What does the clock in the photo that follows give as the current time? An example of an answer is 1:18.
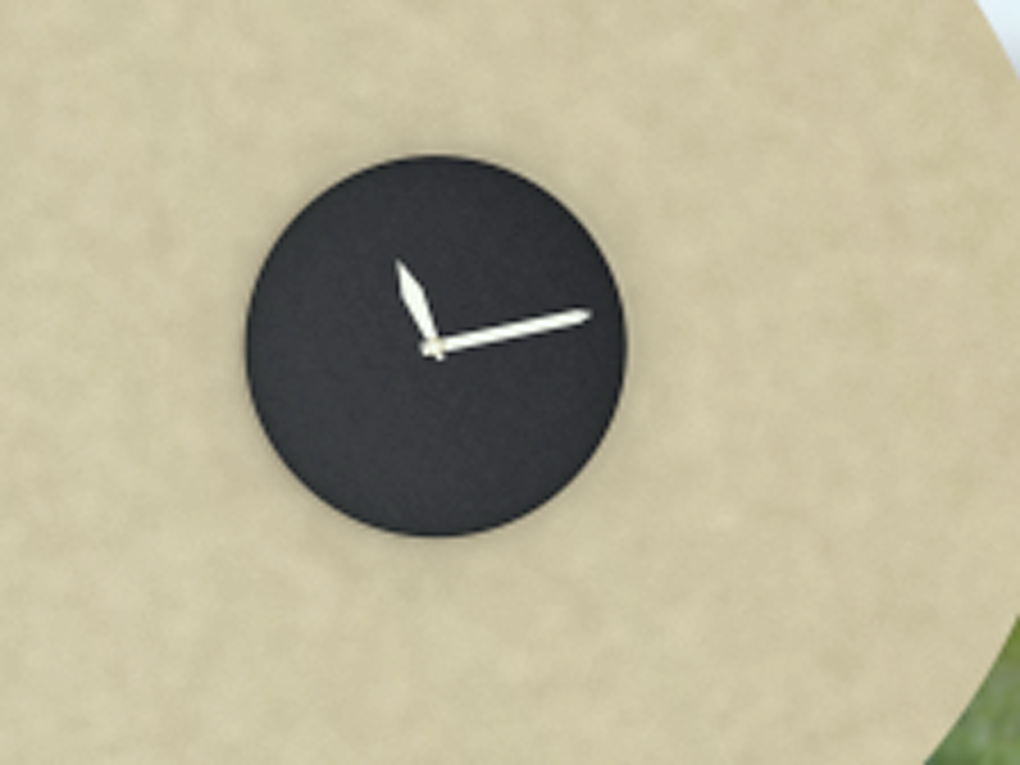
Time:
11:13
